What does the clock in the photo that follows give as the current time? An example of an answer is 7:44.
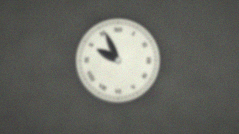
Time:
9:56
